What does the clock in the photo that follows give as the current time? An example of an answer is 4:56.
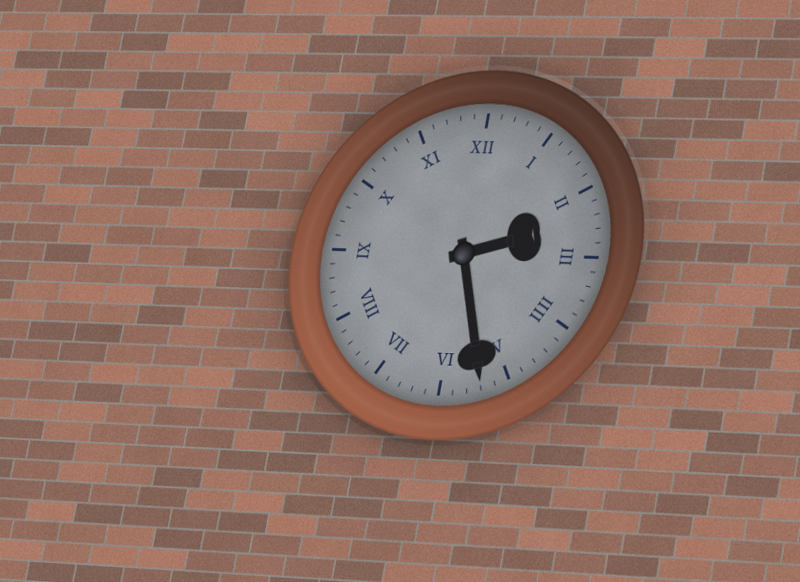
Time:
2:27
